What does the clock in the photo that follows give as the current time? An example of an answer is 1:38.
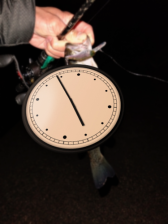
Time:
4:54
